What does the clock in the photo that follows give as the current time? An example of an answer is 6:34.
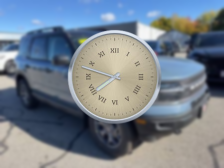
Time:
7:48
